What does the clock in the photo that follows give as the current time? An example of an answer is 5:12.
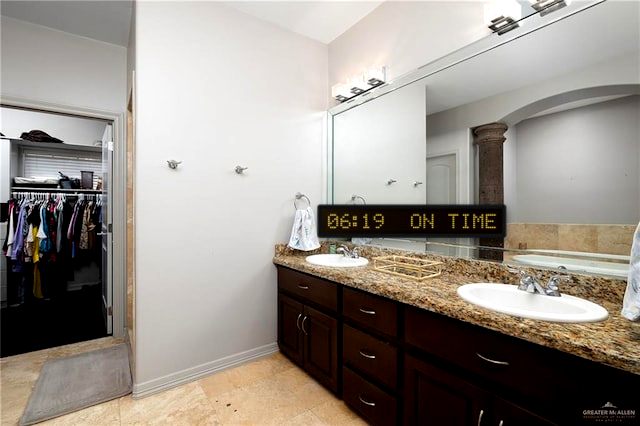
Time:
6:19
